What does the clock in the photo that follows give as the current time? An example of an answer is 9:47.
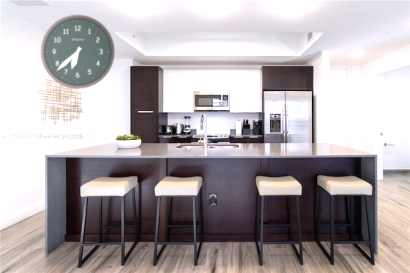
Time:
6:38
